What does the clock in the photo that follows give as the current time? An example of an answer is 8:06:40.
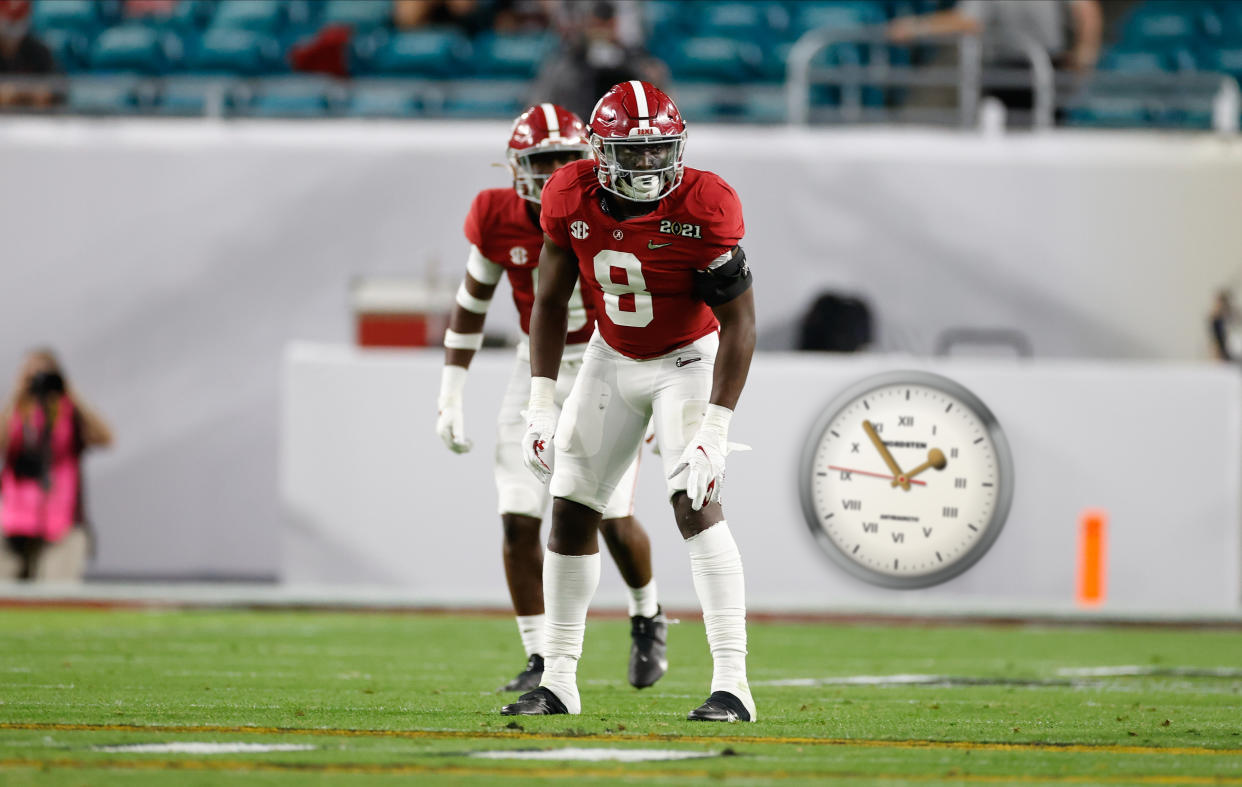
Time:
1:53:46
